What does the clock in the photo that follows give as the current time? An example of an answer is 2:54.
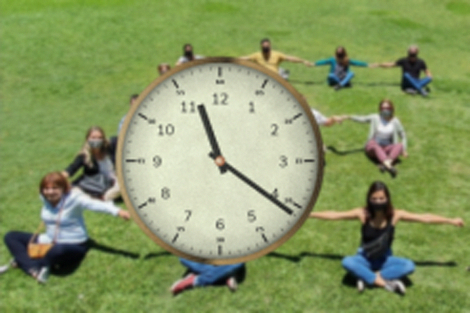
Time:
11:21
